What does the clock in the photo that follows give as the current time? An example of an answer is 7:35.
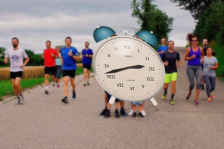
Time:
2:42
